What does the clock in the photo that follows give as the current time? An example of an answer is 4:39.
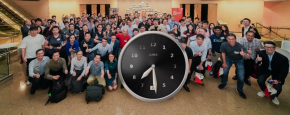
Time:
7:29
